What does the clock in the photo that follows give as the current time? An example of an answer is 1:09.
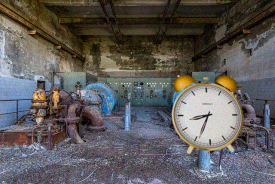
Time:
8:34
